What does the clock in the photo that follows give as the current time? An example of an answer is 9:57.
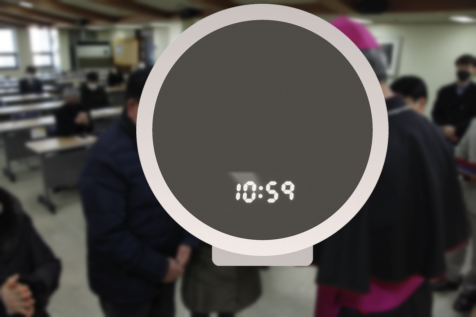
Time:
10:59
